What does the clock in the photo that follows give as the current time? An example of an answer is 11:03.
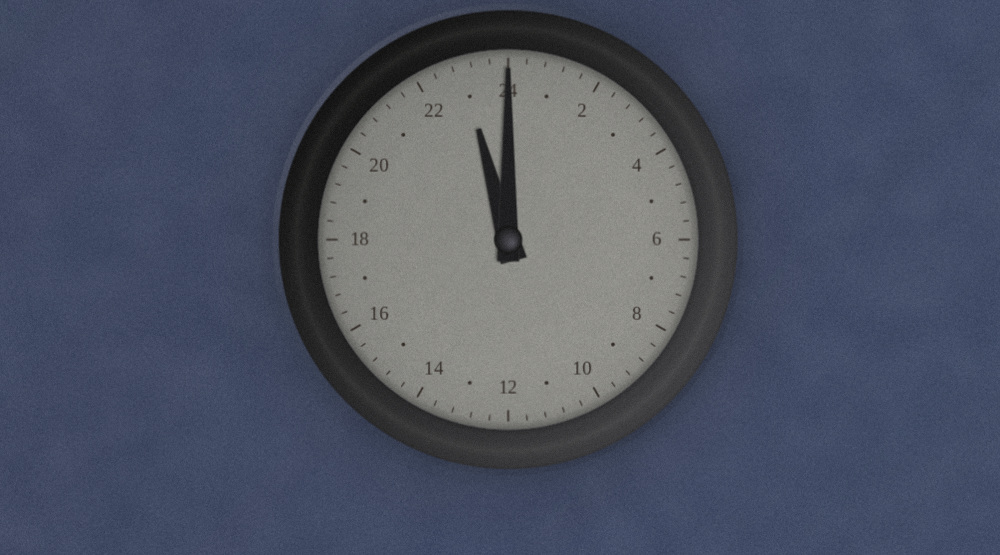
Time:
23:00
